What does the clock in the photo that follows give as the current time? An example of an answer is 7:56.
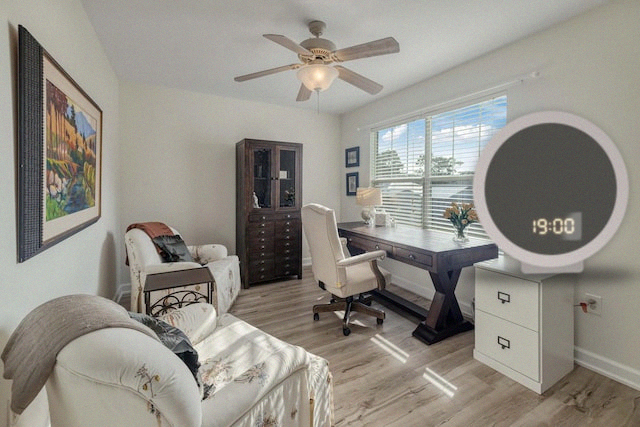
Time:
19:00
